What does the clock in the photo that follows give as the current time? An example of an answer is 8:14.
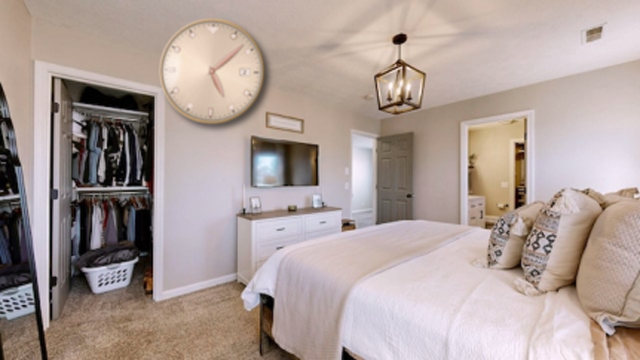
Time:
5:08
